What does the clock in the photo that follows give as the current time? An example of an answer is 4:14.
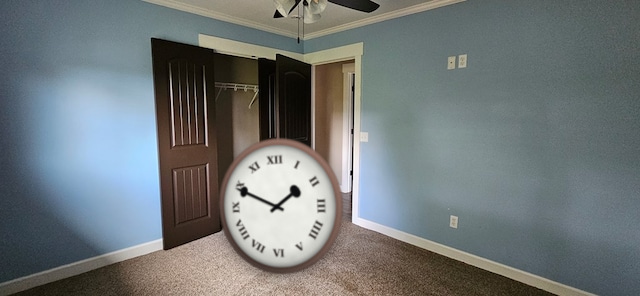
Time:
1:49
